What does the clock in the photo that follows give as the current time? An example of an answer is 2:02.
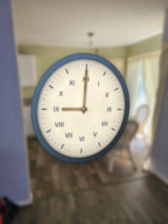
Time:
9:00
